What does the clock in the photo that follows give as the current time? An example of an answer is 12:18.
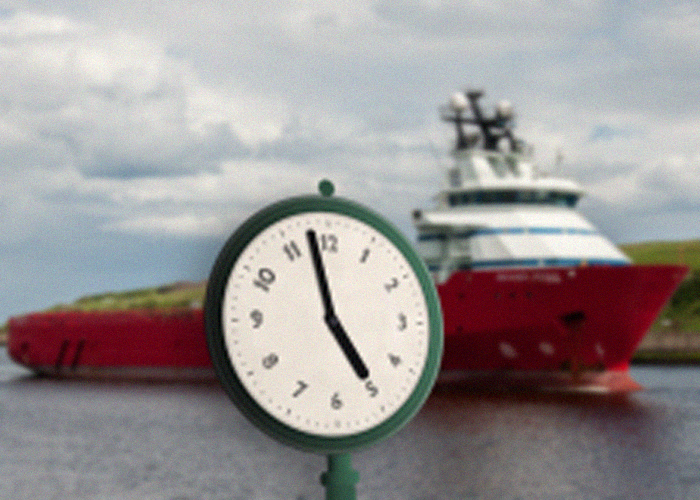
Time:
4:58
